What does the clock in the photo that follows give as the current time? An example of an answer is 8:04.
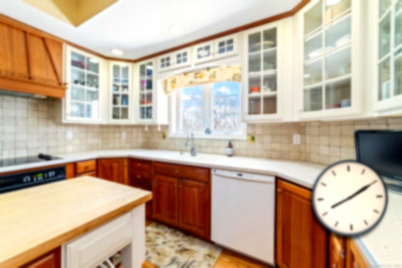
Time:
8:10
